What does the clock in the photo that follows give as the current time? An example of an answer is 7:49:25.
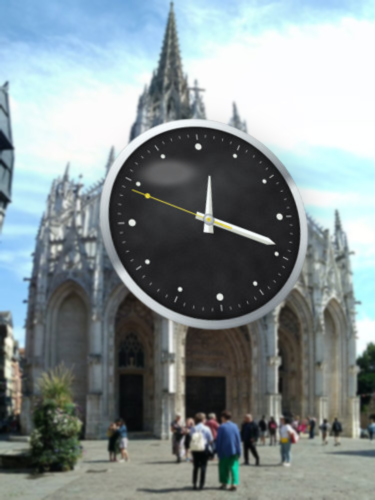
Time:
12:18:49
